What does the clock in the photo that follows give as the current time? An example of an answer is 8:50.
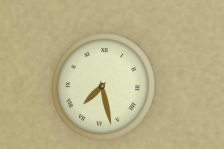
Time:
7:27
